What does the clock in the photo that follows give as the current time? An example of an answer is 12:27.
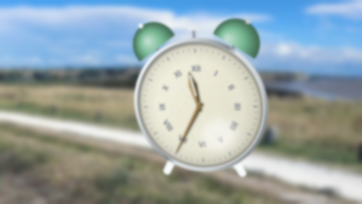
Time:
11:35
